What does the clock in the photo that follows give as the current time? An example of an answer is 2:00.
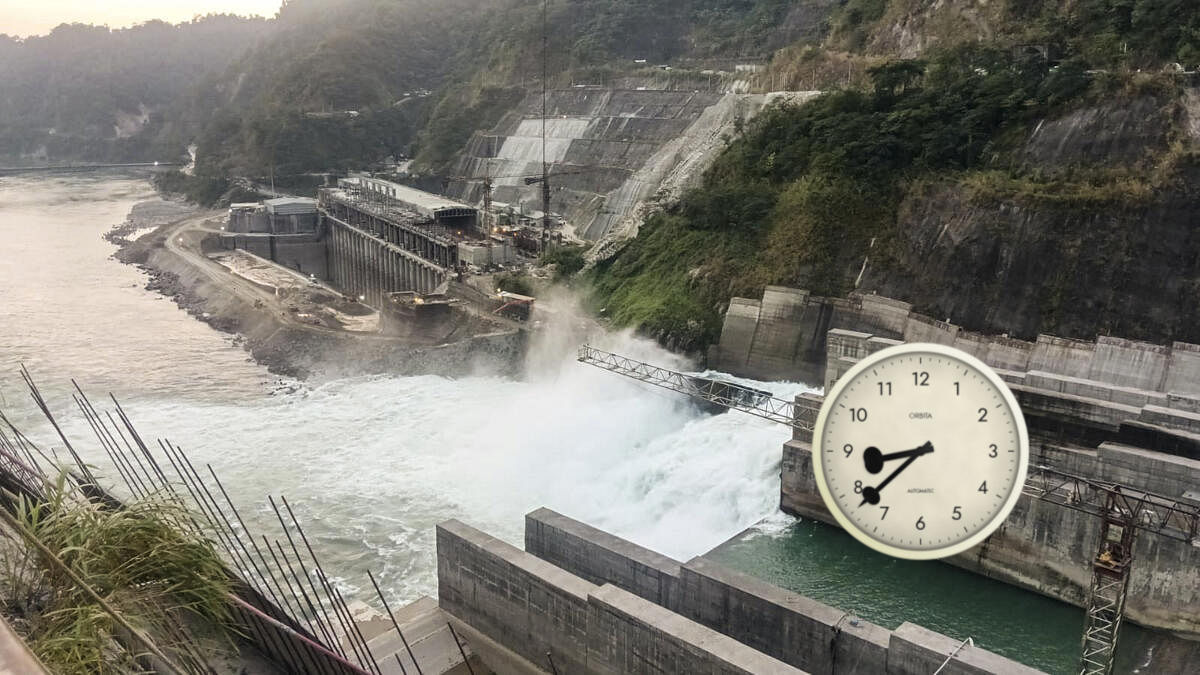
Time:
8:38
